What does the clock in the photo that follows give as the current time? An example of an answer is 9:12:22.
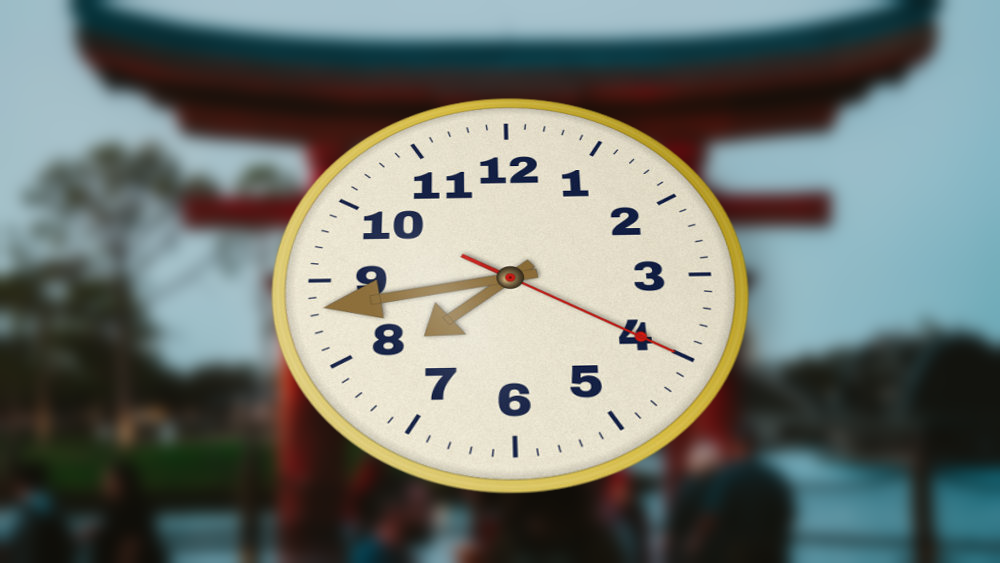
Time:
7:43:20
